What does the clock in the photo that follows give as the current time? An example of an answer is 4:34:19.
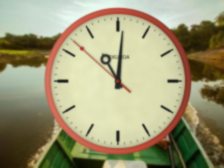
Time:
11:00:52
